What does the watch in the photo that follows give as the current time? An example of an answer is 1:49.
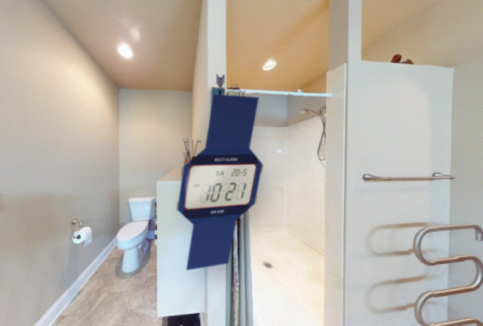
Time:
10:21
